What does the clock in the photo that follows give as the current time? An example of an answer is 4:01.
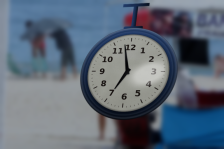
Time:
6:58
